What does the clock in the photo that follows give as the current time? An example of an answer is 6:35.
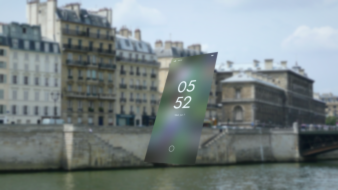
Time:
5:52
